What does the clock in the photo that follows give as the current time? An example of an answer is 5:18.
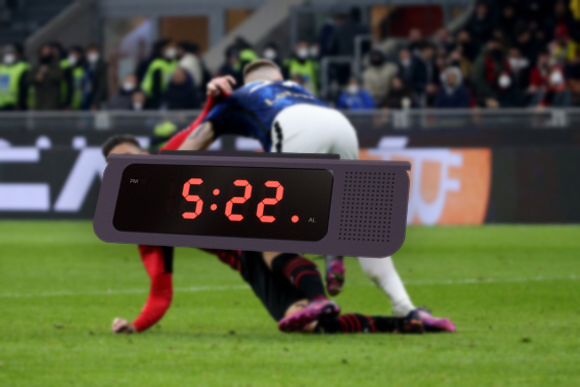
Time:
5:22
